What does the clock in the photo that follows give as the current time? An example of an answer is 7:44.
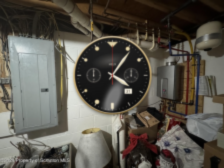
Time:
4:06
